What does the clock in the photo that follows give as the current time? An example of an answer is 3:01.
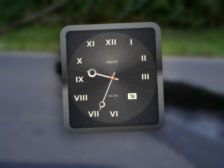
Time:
9:34
